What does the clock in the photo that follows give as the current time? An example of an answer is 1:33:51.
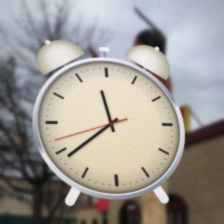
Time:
11:38:42
